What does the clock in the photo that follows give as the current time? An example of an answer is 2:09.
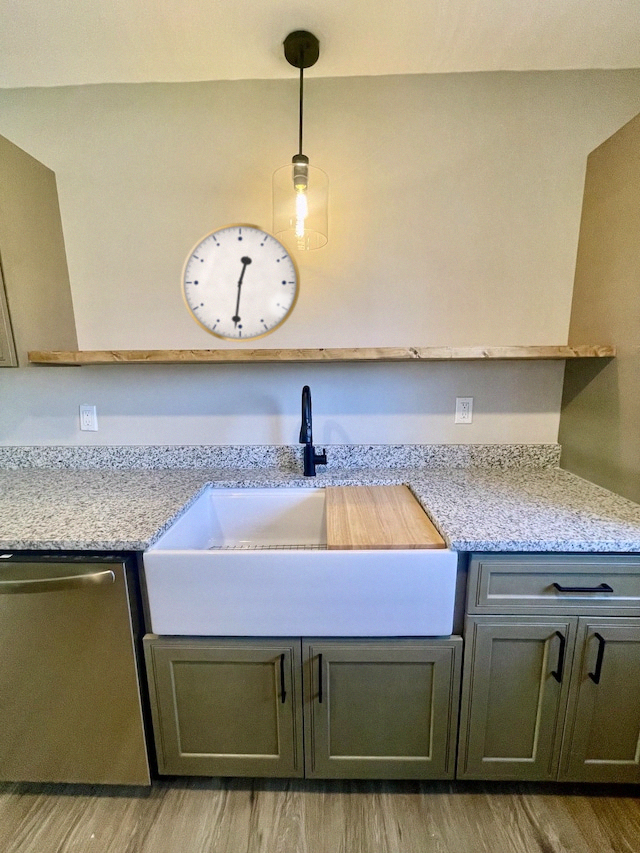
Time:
12:31
